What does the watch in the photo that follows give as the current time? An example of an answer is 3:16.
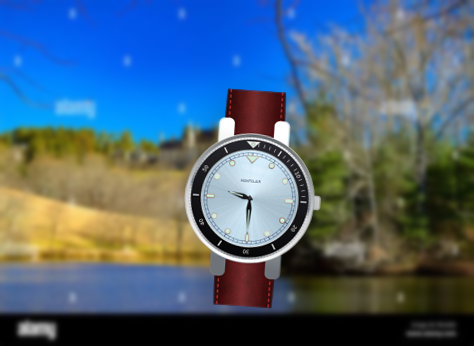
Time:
9:30
